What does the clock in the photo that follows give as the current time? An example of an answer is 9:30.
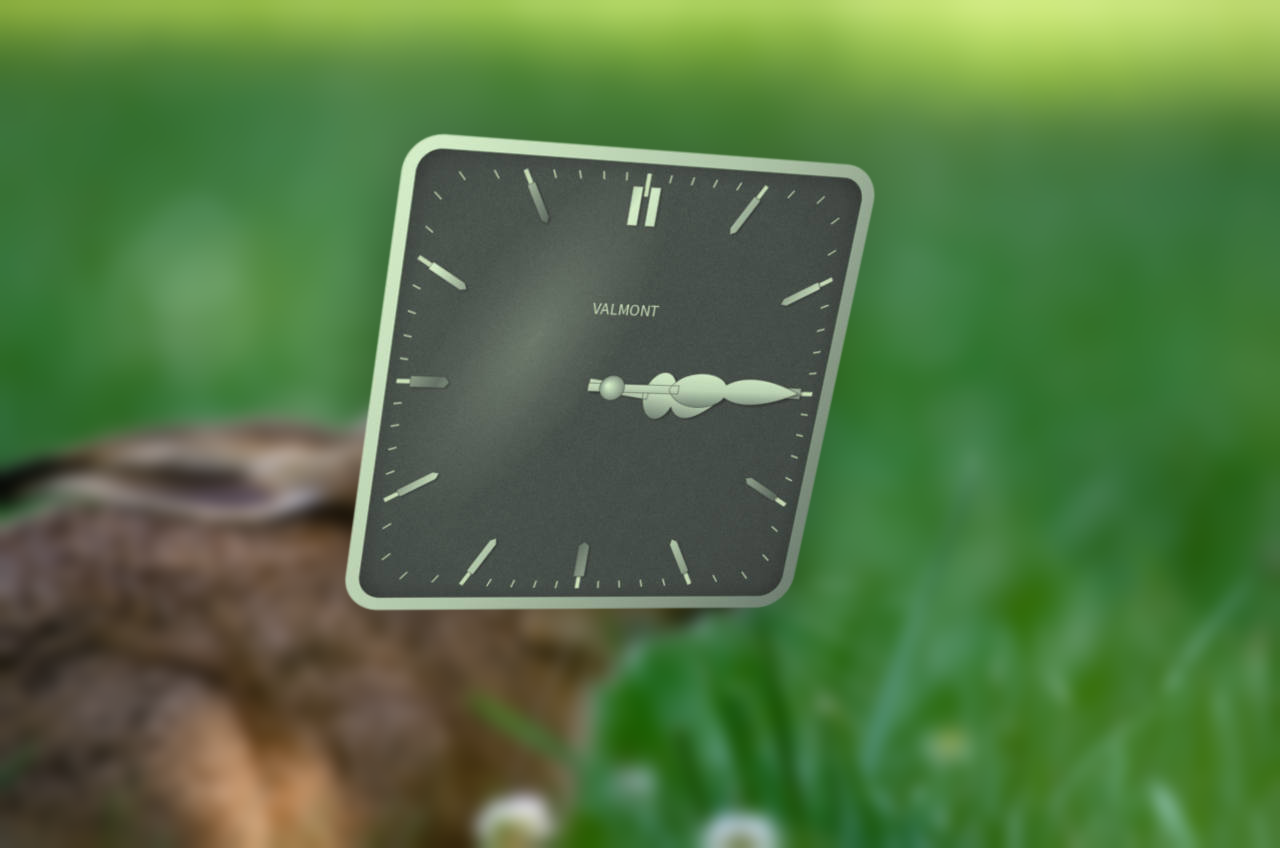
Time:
3:15
